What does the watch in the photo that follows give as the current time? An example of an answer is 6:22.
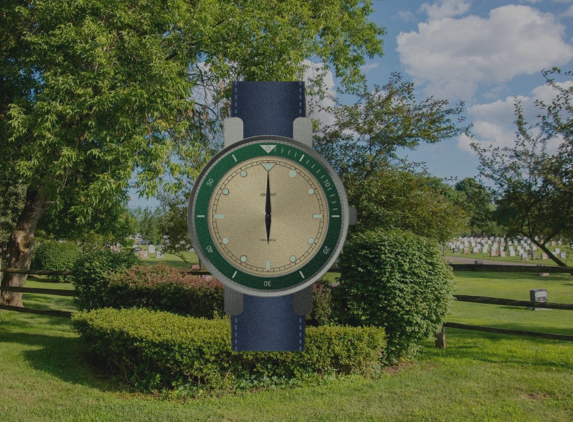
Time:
6:00
